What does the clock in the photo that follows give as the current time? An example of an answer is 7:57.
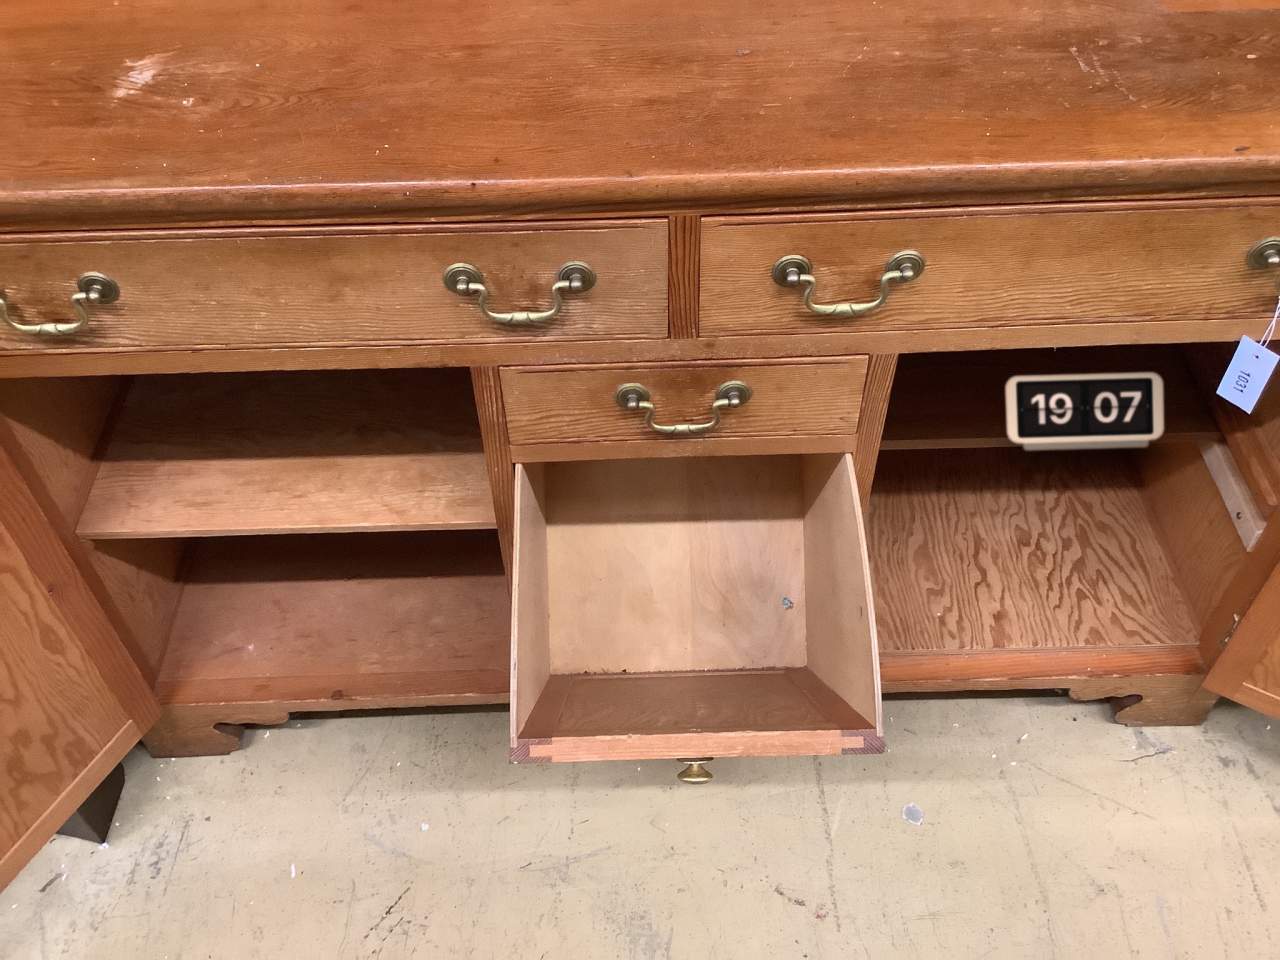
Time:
19:07
